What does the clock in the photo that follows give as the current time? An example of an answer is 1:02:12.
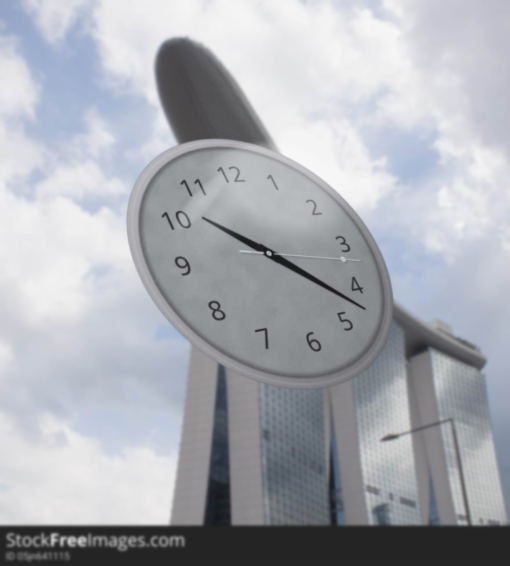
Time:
10:22:17
